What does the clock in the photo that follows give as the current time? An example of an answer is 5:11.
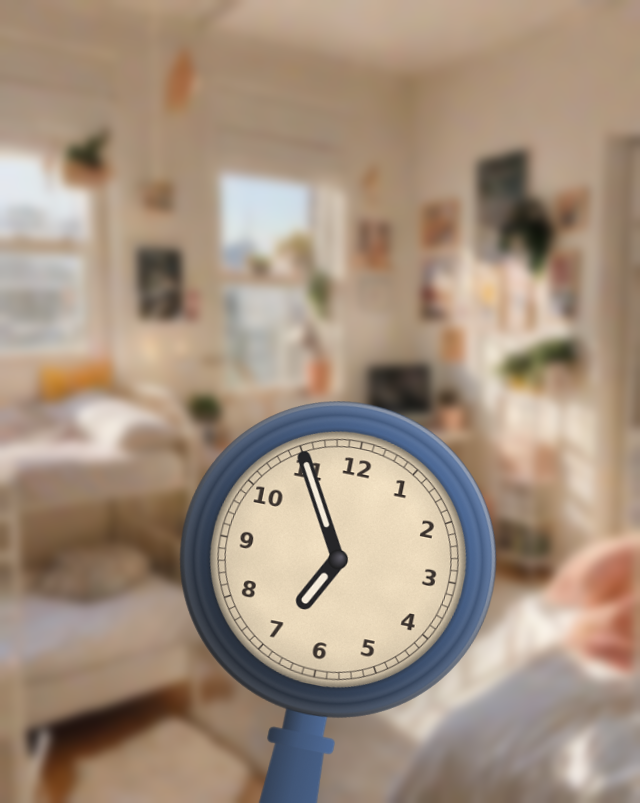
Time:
6:55
